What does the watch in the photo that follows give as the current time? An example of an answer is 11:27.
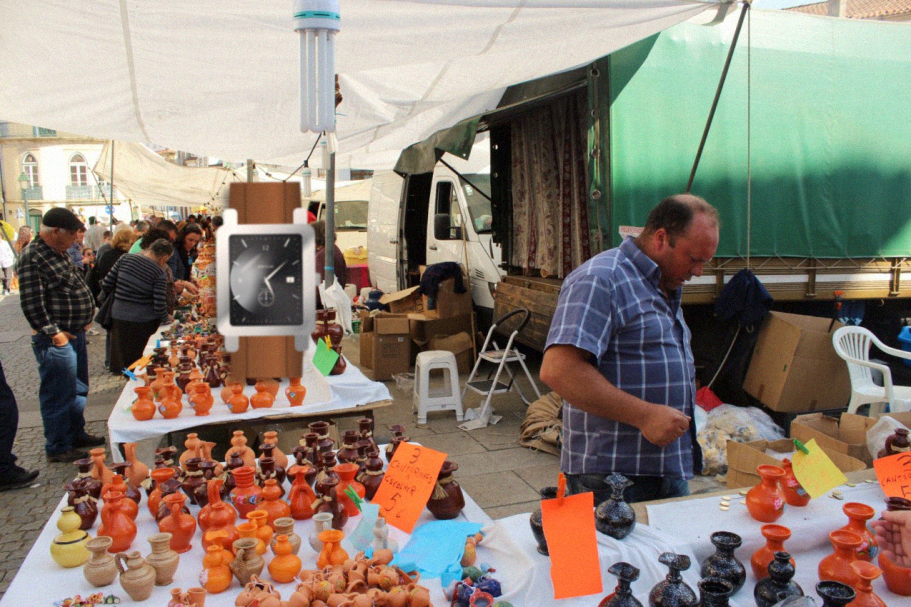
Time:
5:08
